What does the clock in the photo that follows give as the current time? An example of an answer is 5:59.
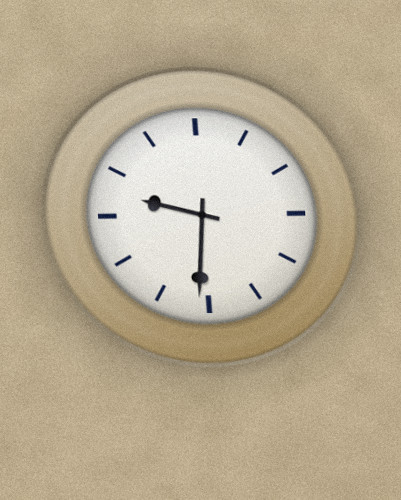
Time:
9:31
